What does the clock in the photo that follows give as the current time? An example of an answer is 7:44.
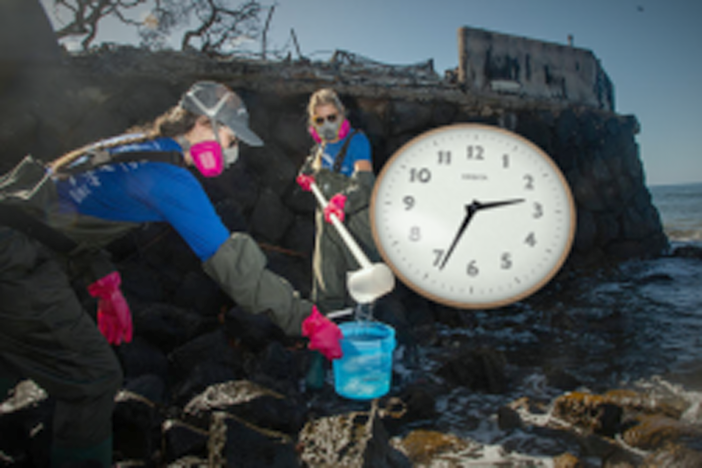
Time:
2:34
